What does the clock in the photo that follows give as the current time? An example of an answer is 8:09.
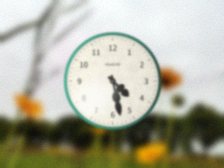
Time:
4:28
